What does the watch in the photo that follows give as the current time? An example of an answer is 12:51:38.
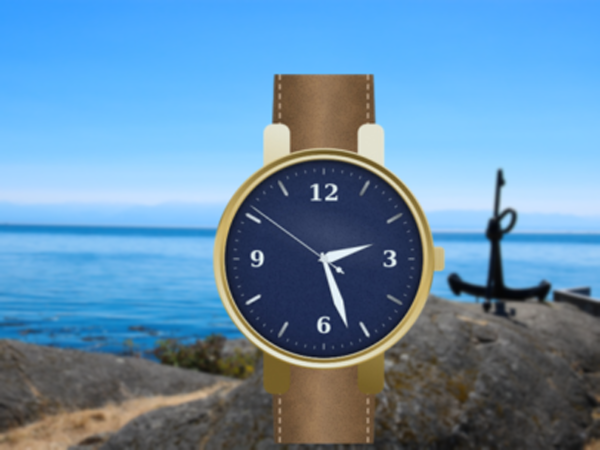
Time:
2:26:51
